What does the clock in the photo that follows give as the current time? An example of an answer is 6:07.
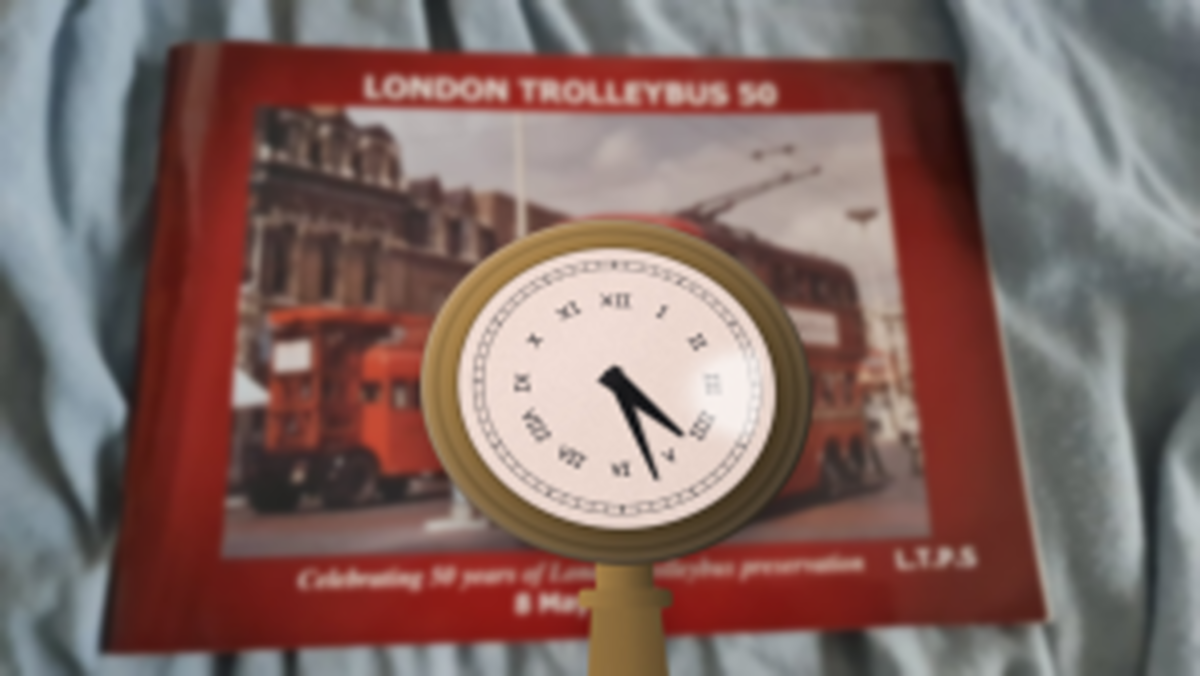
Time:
4:27
